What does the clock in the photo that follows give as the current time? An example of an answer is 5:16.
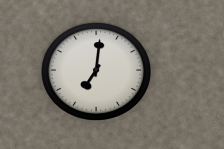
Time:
7:01
